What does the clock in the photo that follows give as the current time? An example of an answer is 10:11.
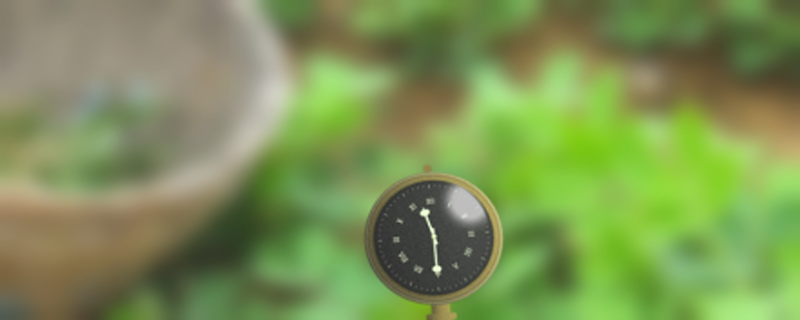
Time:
11:30
